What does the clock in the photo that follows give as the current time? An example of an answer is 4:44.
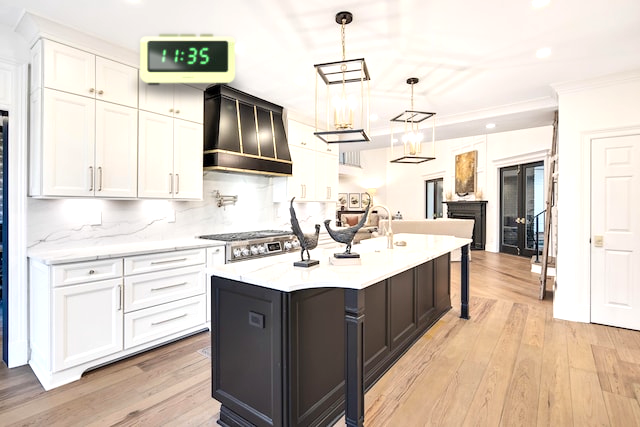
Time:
11:35
